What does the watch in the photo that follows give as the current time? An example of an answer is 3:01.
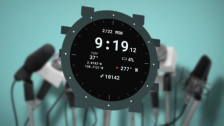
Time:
9:19
